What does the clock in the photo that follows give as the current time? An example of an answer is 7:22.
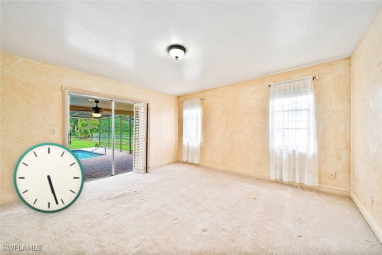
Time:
5:27
